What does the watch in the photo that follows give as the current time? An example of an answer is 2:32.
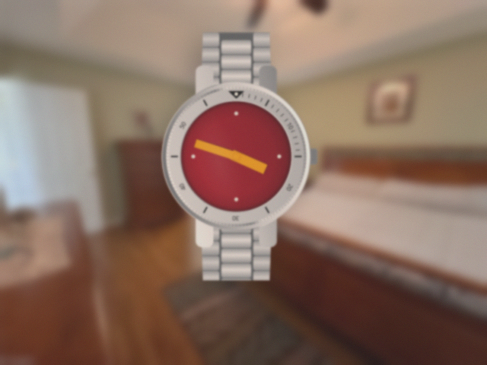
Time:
3:48
